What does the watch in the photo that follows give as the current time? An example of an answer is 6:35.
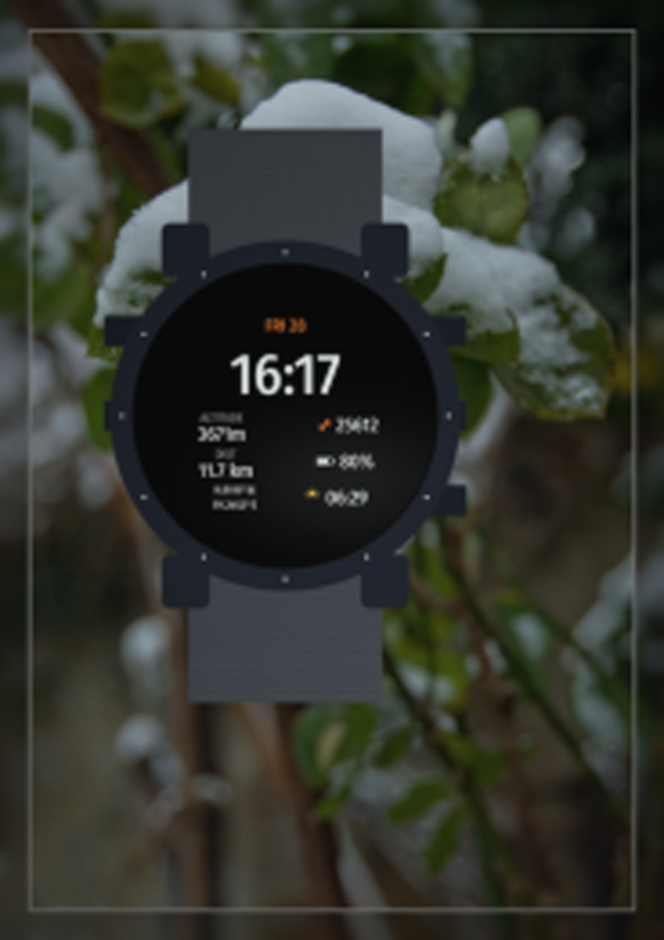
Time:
16:17
